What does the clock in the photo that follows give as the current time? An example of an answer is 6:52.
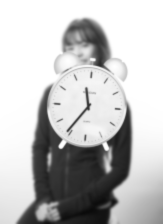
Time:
11:36
